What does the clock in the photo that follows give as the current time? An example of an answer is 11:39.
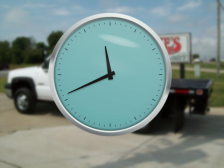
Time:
11:41
